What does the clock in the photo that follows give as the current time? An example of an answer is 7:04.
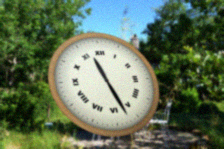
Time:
11:27
